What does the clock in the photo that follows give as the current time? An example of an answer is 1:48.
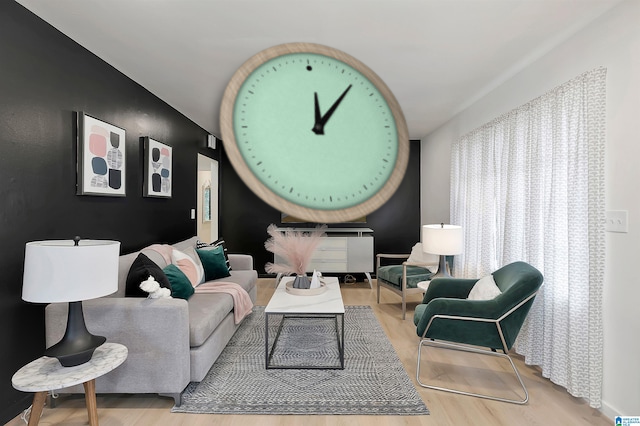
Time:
12:07
